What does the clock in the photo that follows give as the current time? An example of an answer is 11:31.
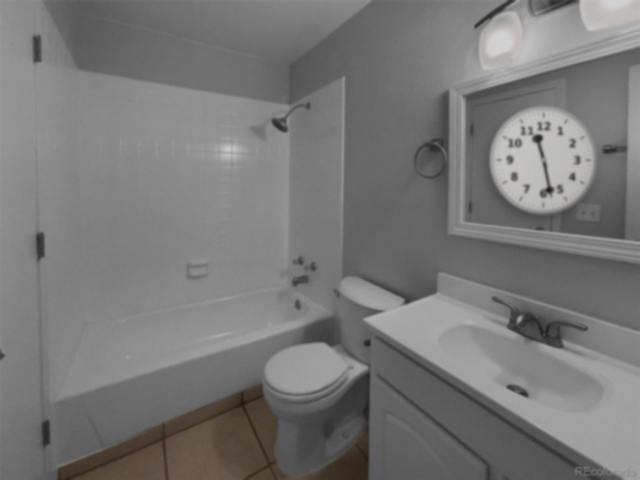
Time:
11:28
